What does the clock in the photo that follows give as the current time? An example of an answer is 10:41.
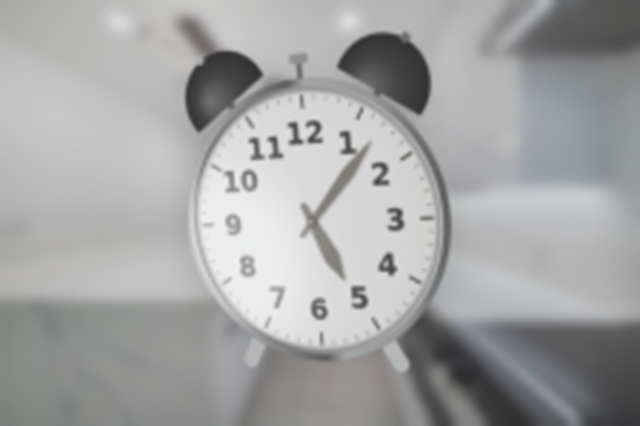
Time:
5:07
